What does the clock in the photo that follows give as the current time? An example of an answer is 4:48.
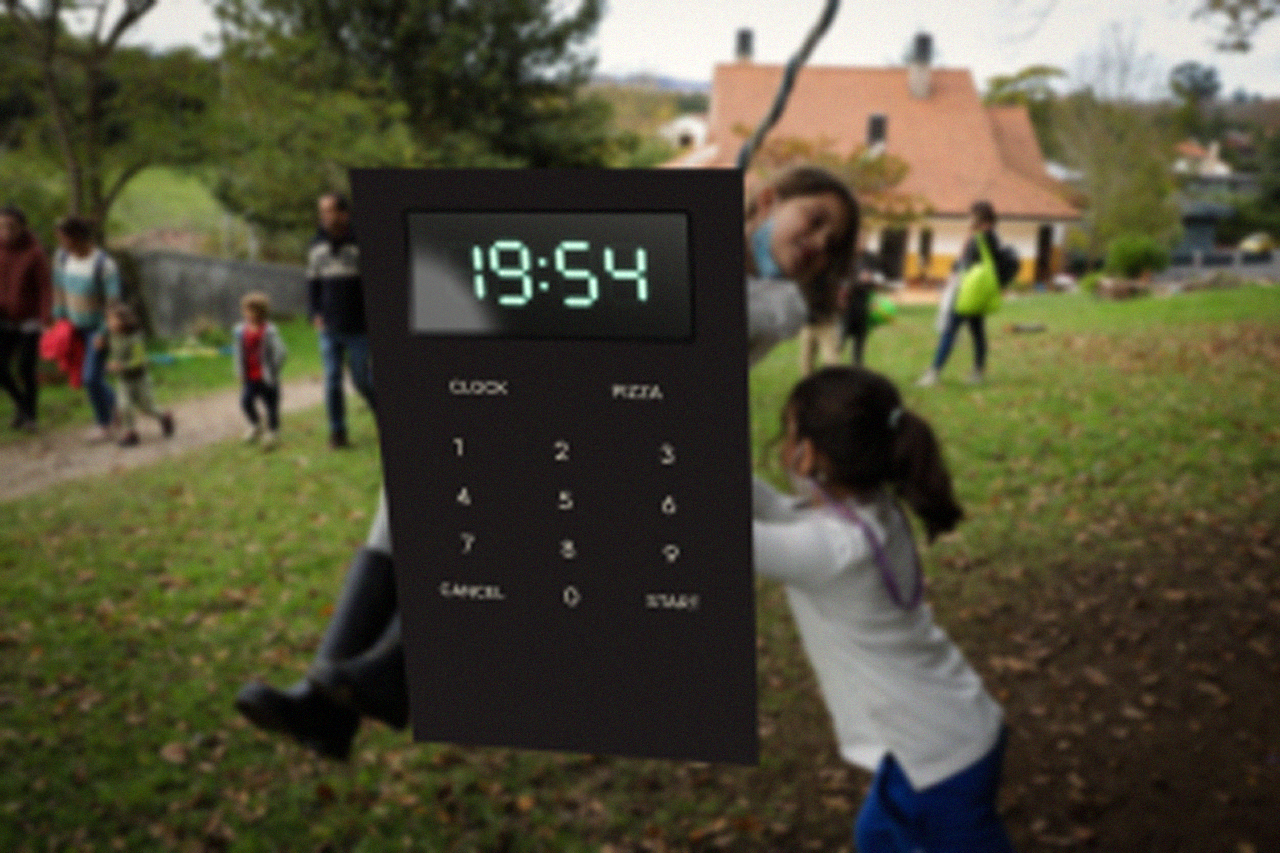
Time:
19:54
